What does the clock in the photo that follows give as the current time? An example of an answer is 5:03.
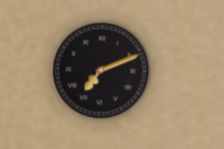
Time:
7:11
